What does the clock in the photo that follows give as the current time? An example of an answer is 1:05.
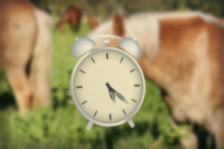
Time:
5:22
